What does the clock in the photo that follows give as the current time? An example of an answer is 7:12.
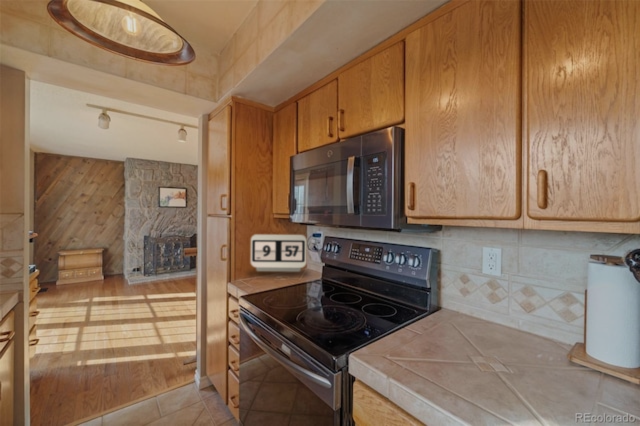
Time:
9:57
